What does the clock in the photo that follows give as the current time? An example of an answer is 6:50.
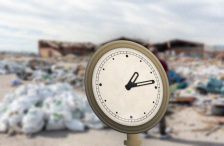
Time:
1:13
